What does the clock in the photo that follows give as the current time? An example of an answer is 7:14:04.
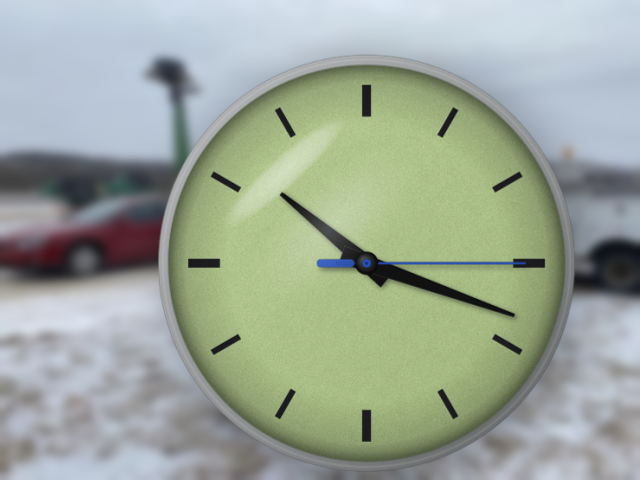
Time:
10:18:15
